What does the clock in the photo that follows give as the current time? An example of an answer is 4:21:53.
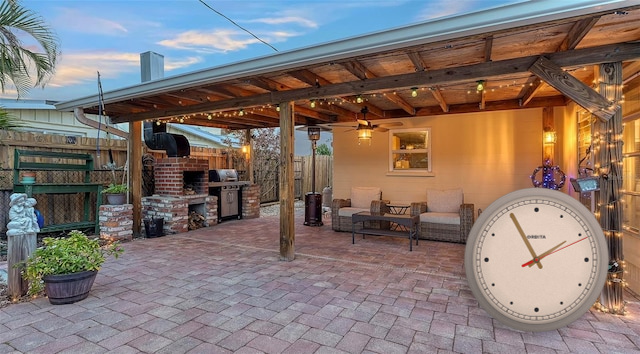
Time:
1:55:11
